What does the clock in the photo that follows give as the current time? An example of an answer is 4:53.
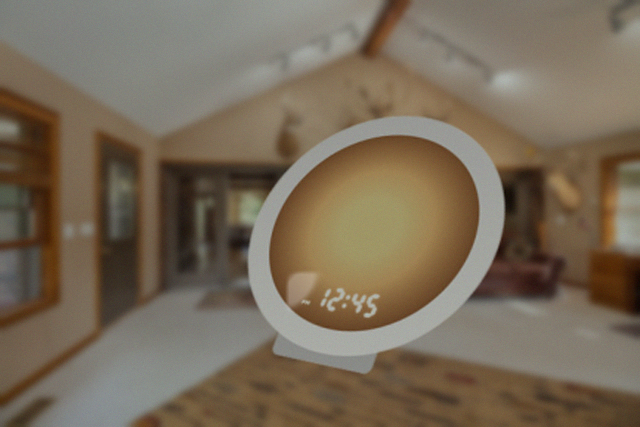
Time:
12:45
